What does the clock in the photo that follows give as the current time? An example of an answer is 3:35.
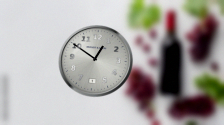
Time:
12:50
